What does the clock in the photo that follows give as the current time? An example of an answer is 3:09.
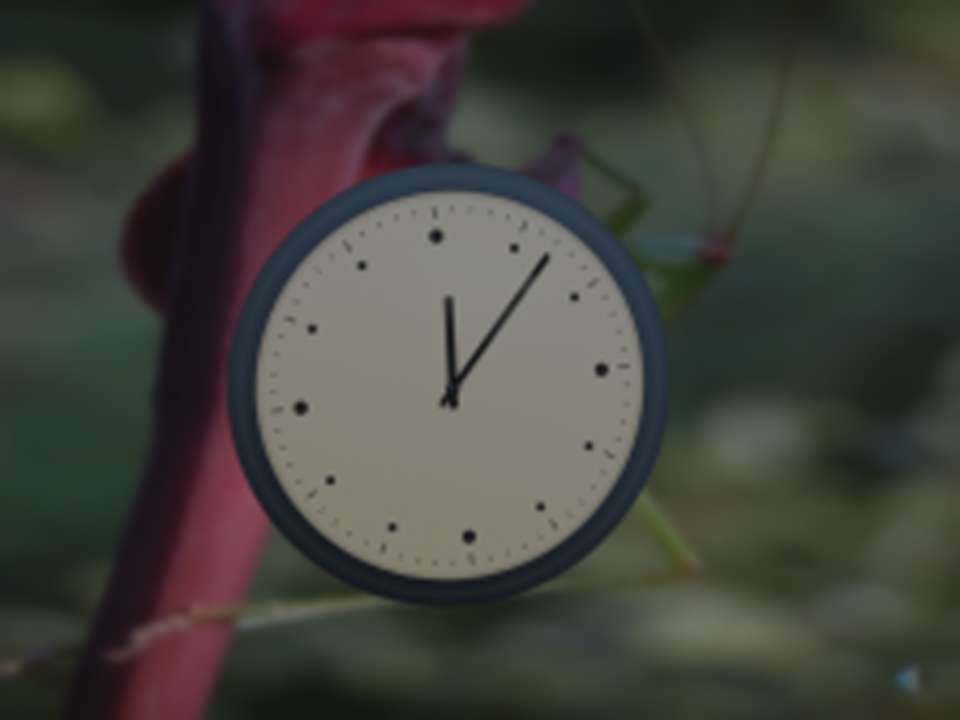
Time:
12:07
